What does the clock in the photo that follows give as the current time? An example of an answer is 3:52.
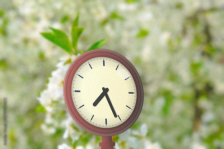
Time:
7:26
